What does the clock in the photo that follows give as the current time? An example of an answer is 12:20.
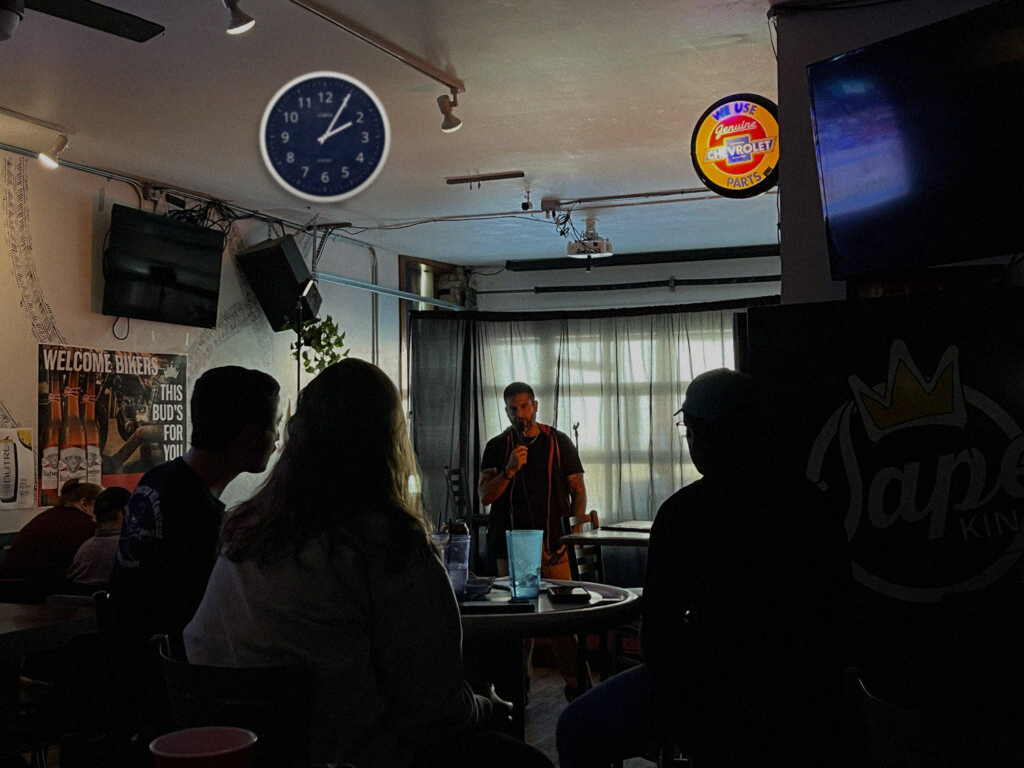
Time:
2:05
